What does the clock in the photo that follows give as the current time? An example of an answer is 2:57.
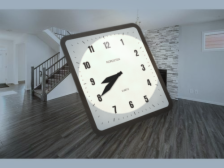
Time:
8:40
